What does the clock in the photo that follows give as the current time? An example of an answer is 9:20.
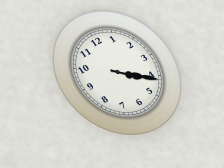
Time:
4:21
